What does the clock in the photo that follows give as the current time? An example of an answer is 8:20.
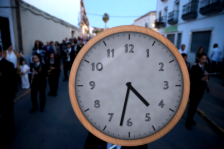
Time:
4:32
